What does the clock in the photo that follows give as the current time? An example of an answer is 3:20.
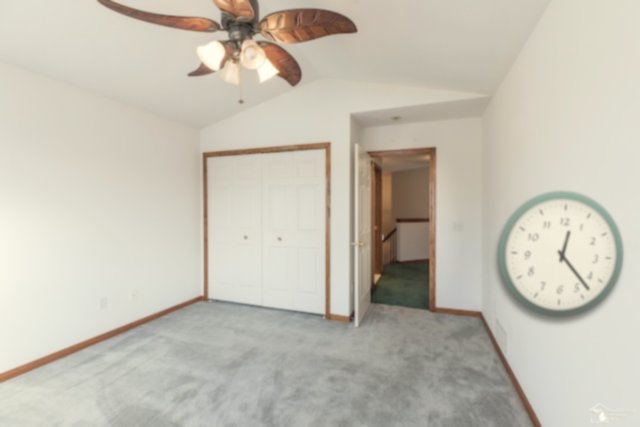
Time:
12:23
